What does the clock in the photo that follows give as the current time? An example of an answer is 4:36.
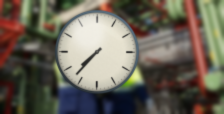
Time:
7:37
